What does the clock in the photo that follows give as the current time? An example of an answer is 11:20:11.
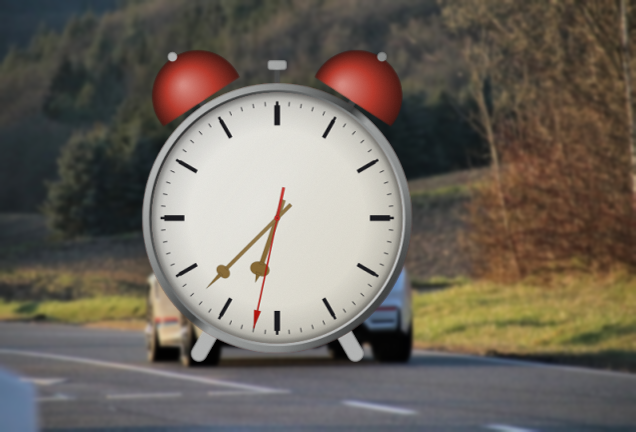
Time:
6:37:32
